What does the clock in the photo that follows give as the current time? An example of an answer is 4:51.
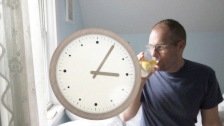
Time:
3:05
